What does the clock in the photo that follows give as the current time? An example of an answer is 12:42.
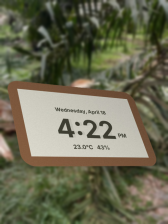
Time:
4:22
